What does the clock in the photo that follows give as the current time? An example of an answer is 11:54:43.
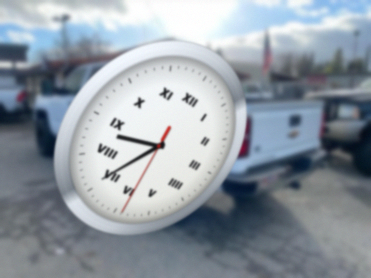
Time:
8:35:29
